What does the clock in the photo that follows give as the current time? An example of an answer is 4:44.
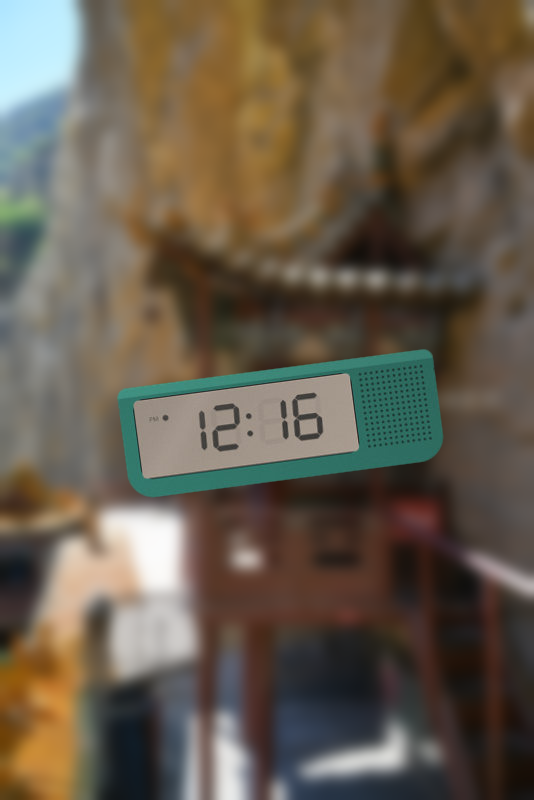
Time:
12:16
